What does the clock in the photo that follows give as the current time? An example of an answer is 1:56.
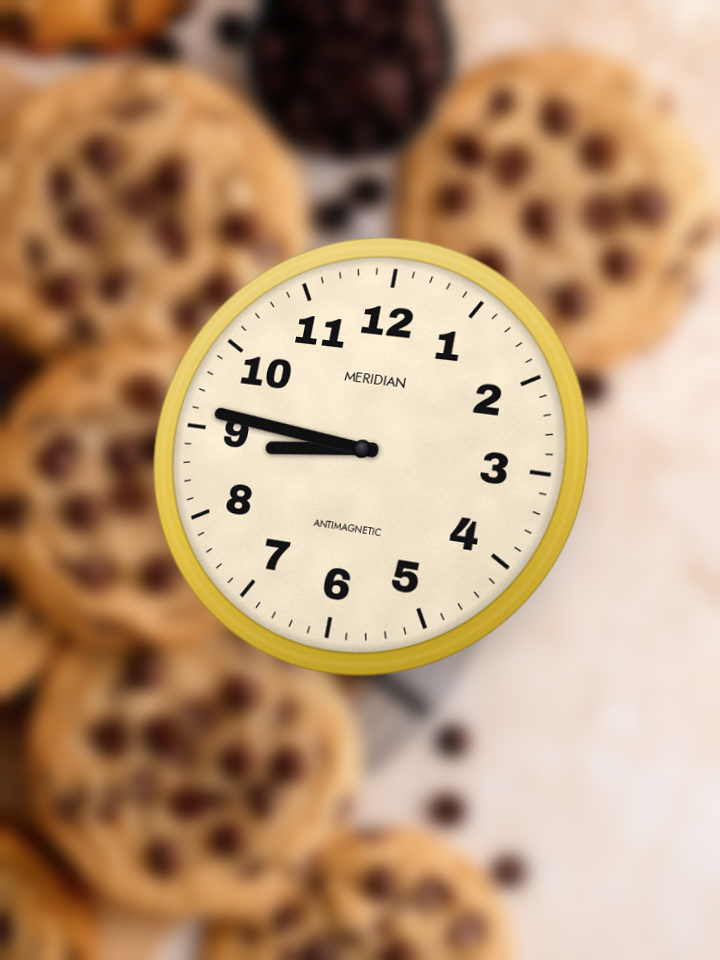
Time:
8:46
